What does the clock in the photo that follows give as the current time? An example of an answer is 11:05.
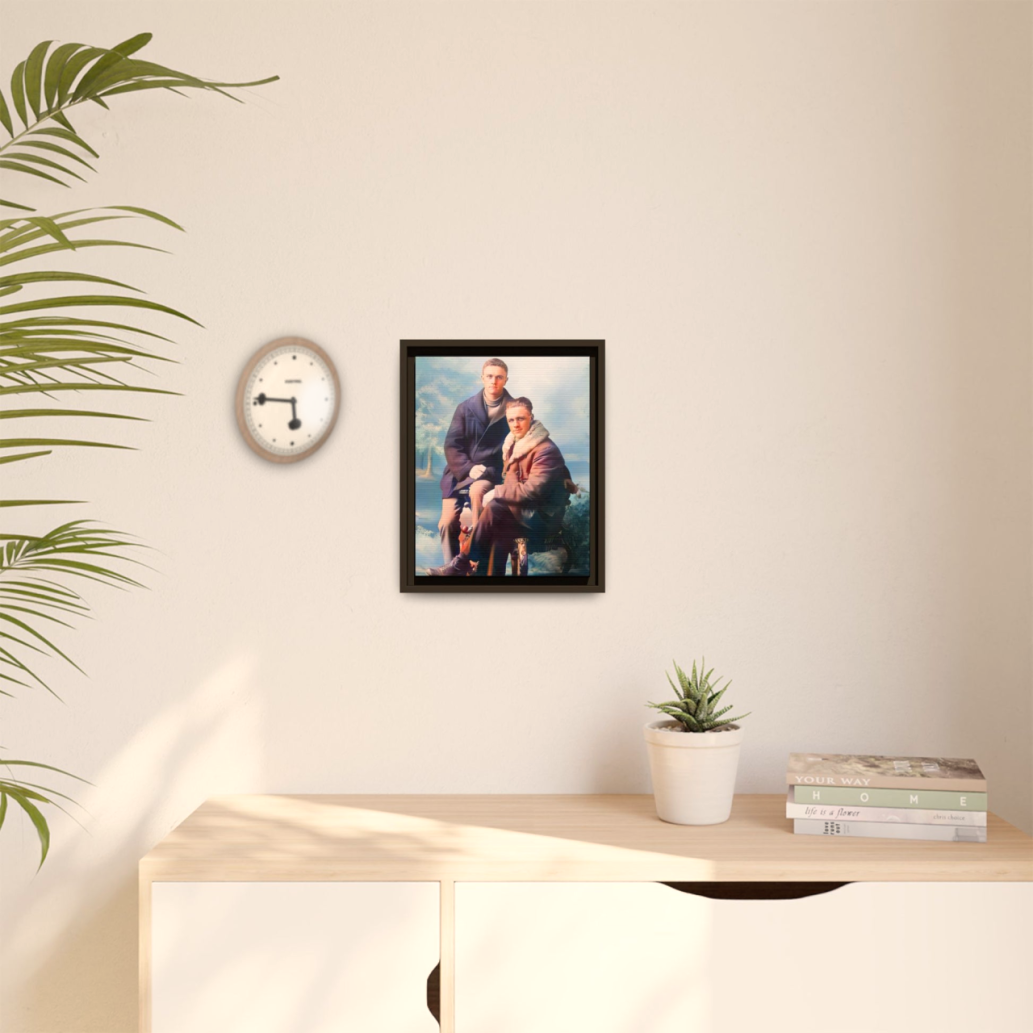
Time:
5:46
